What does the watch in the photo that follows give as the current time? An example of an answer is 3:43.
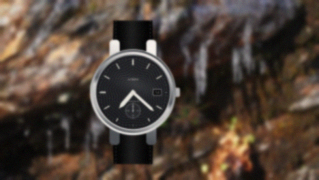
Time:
7:22
